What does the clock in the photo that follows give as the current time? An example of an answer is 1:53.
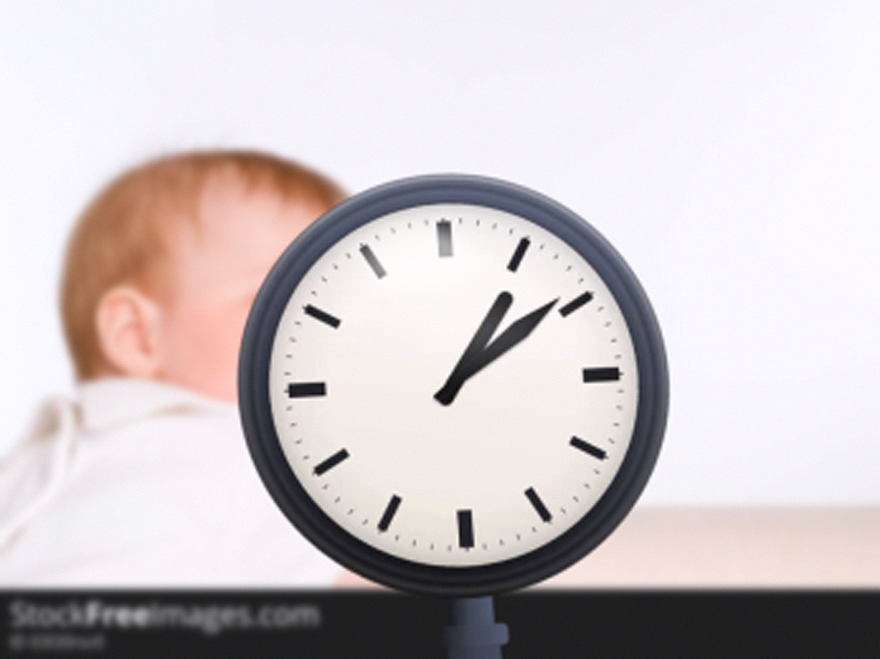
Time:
1:09
